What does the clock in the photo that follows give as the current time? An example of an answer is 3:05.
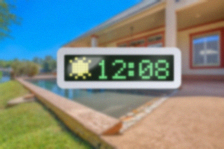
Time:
12:08
